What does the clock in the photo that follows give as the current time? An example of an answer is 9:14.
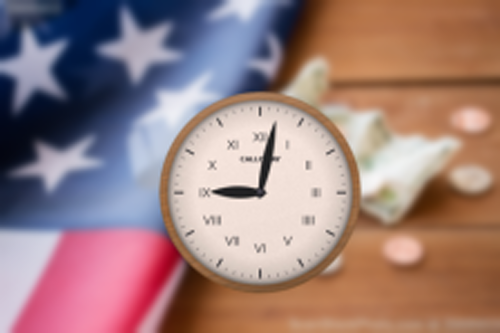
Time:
9:02
